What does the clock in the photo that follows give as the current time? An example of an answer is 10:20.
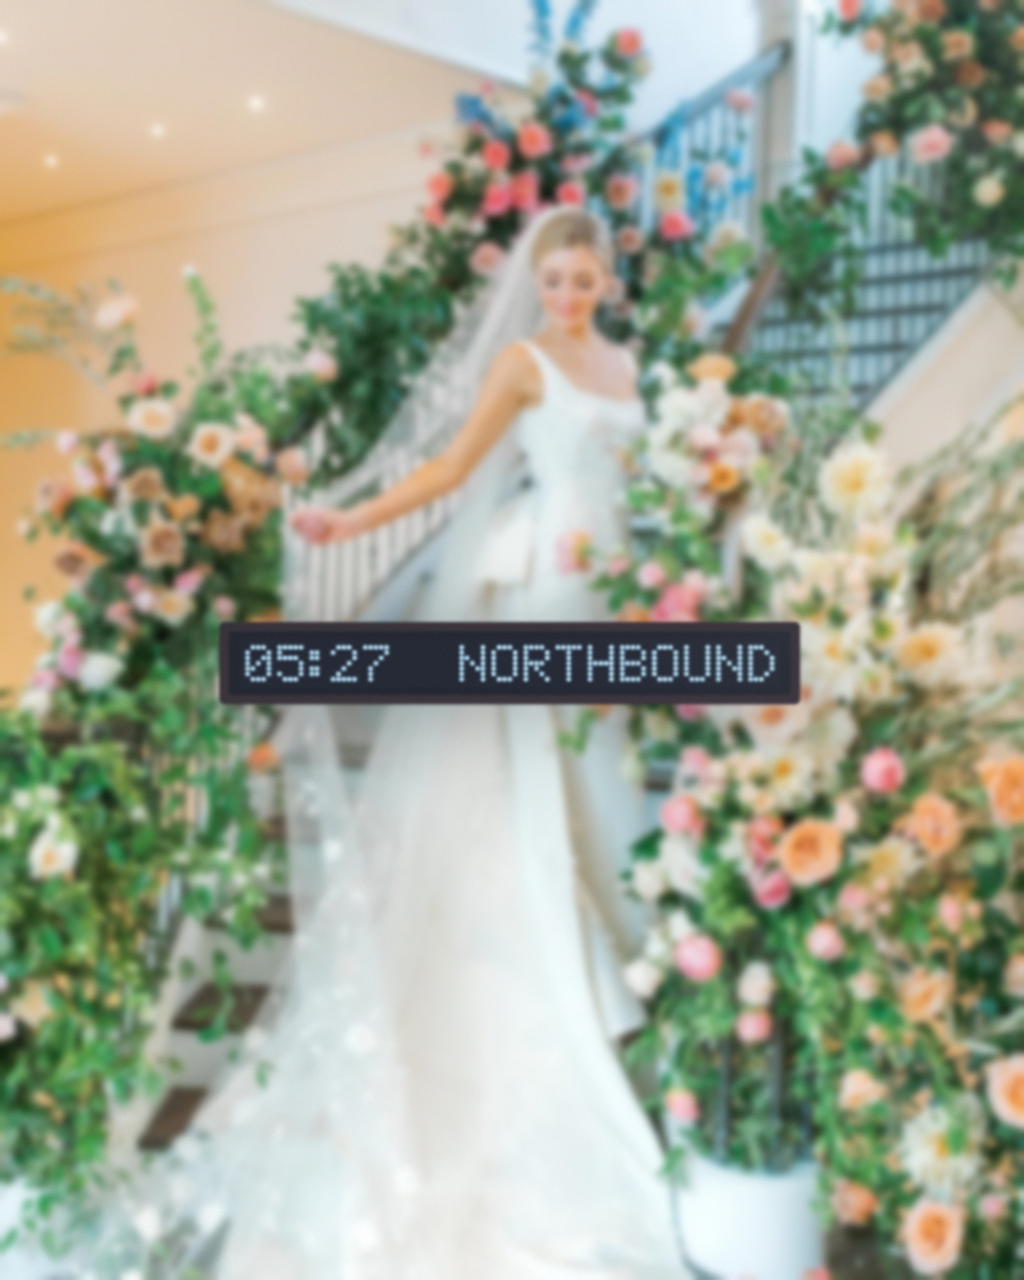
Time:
5:27
